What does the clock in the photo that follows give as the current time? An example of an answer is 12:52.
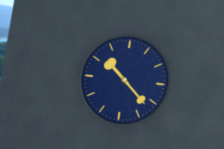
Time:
10:22
